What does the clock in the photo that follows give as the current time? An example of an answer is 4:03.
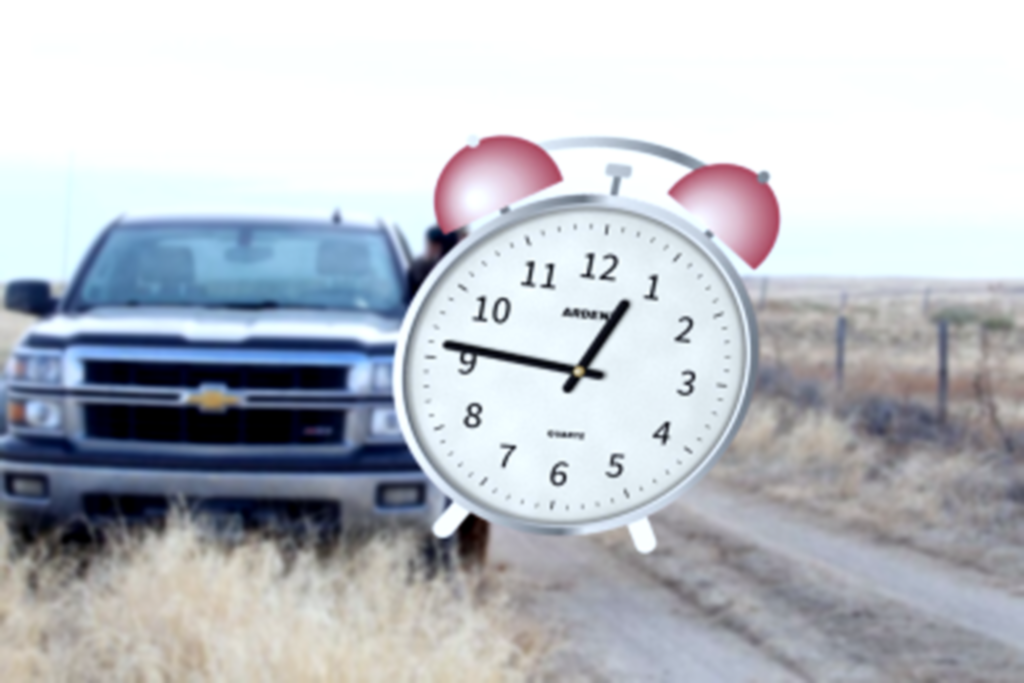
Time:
12:46
